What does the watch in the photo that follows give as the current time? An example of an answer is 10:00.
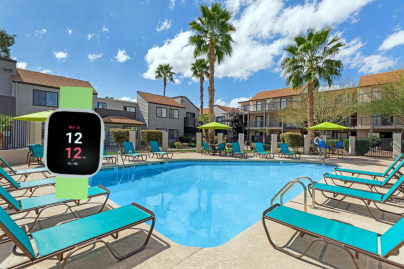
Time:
12:12
